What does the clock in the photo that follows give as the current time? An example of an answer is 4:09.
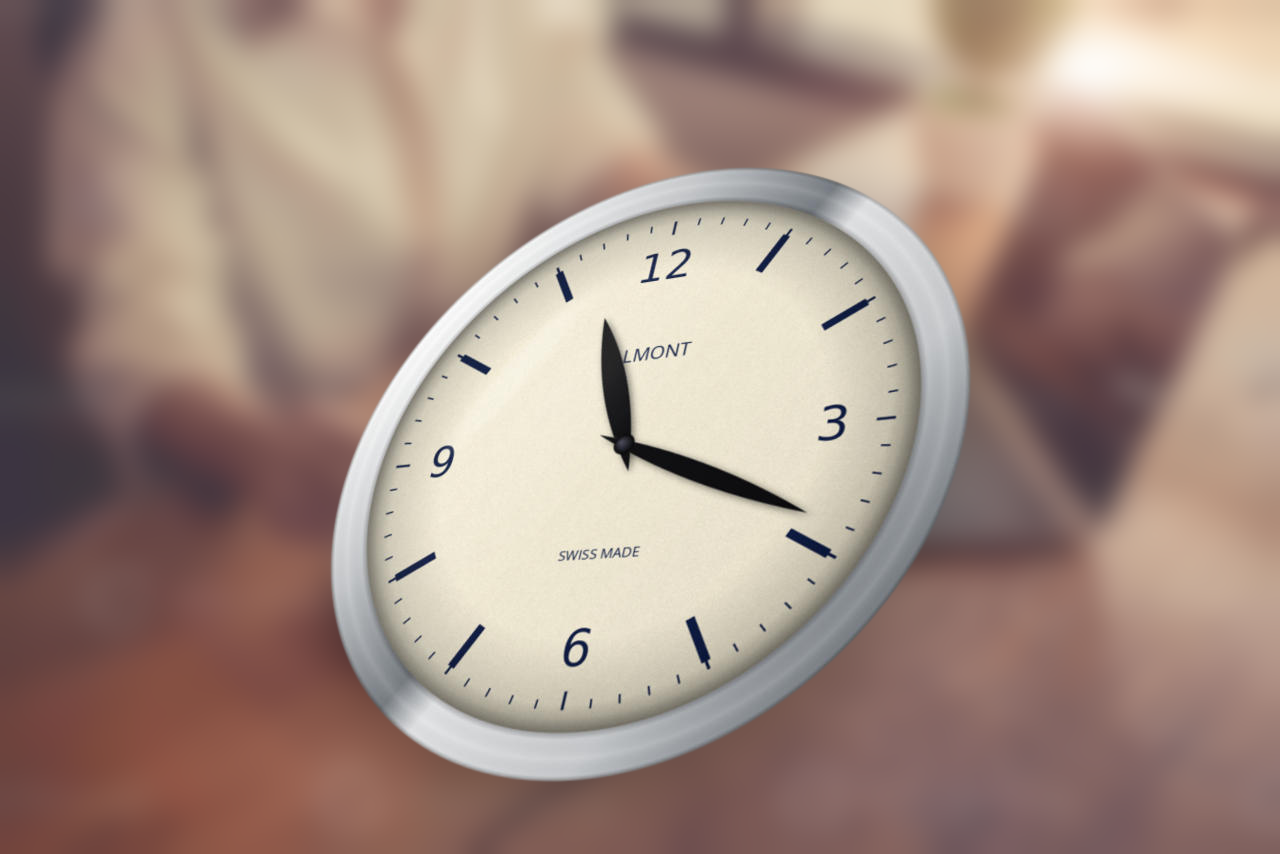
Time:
11:19
